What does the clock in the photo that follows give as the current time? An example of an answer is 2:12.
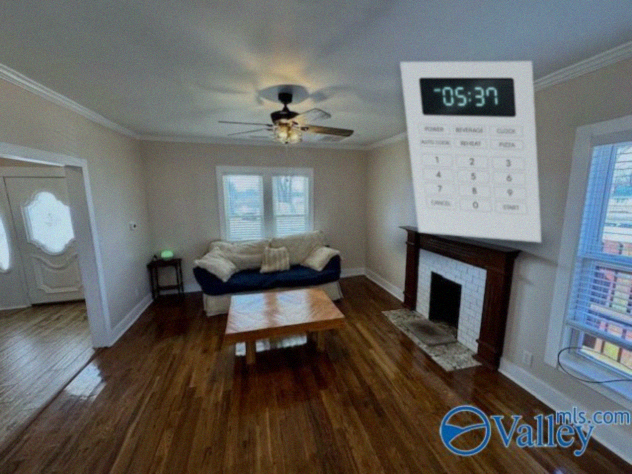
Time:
5:37
